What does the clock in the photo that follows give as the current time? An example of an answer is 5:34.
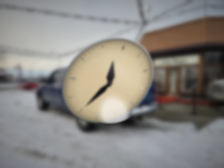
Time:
11:35
